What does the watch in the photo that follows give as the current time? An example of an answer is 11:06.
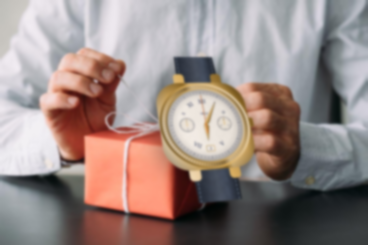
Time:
6:05
